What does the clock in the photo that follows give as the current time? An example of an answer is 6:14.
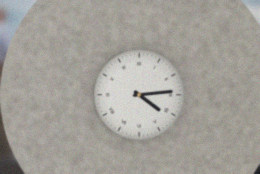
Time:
4:14
